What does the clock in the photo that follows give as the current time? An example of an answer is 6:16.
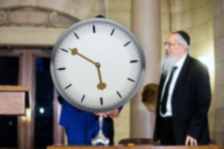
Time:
5:51
